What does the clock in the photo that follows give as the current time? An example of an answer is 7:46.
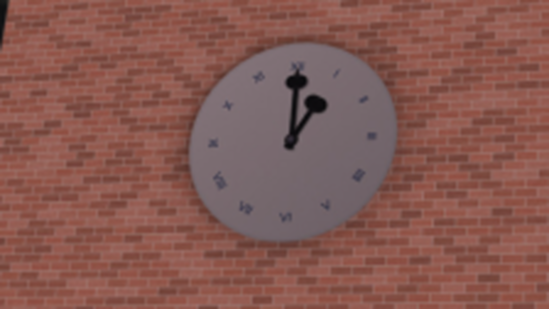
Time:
1:00
